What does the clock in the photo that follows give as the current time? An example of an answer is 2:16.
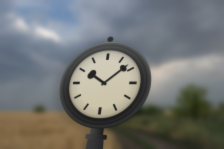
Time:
10:08
